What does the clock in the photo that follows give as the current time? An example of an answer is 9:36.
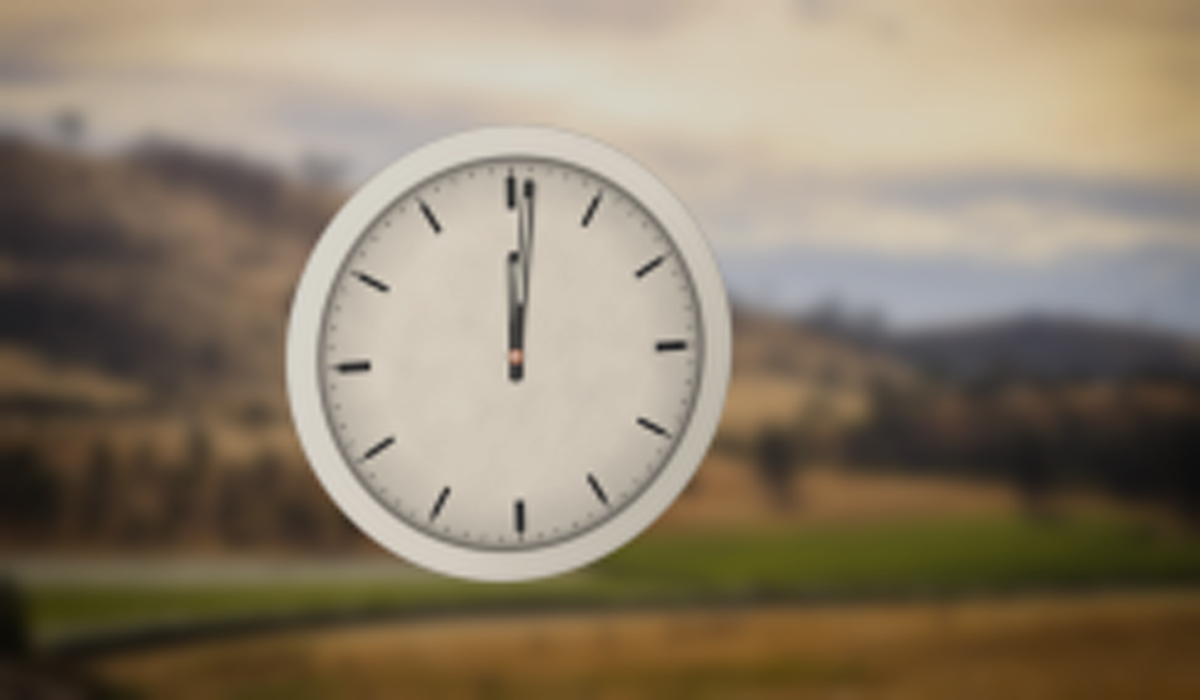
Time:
12:01
